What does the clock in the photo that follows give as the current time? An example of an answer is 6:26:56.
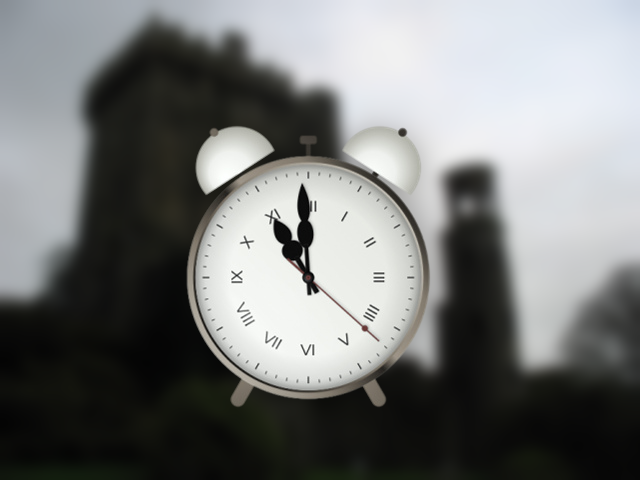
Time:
10:59:22
